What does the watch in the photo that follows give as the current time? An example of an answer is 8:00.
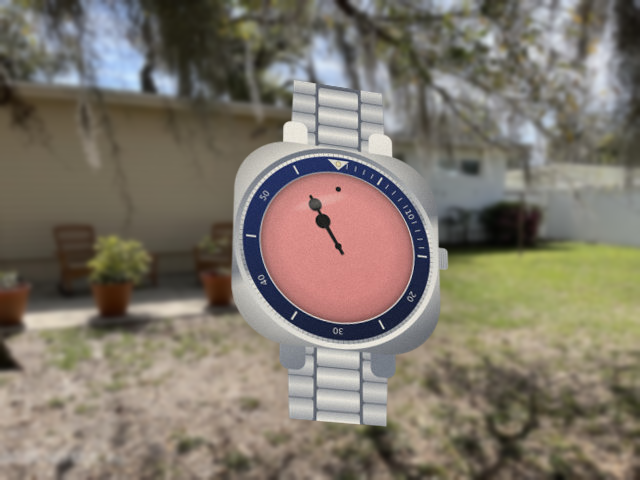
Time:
10:55
